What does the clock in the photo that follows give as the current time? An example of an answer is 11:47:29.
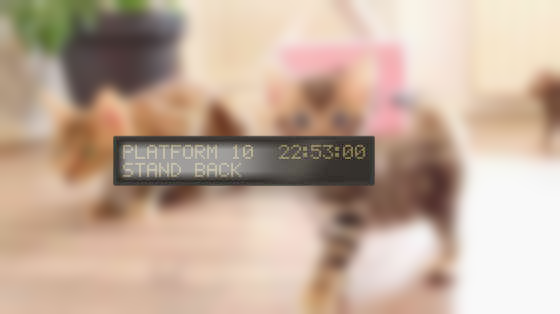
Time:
22:53:00
